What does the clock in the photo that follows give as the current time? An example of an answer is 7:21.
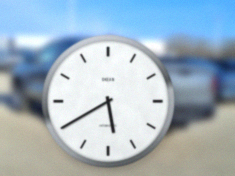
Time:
5:40
